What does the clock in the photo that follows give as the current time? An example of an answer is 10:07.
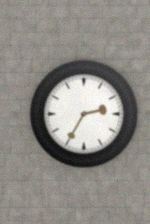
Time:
2:35
